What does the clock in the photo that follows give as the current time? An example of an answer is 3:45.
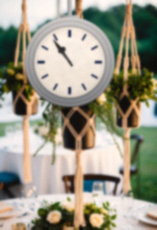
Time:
10:54
